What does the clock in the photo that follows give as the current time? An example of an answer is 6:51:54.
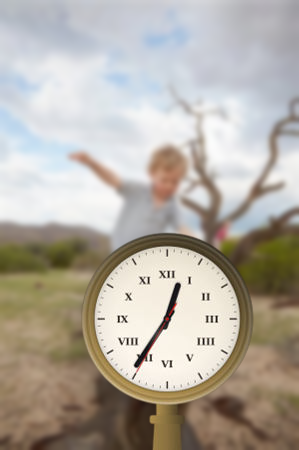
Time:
12:35:35
